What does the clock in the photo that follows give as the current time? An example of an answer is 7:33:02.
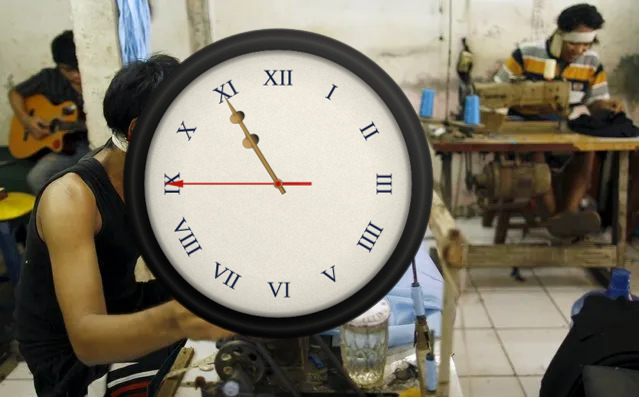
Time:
10:54:45
